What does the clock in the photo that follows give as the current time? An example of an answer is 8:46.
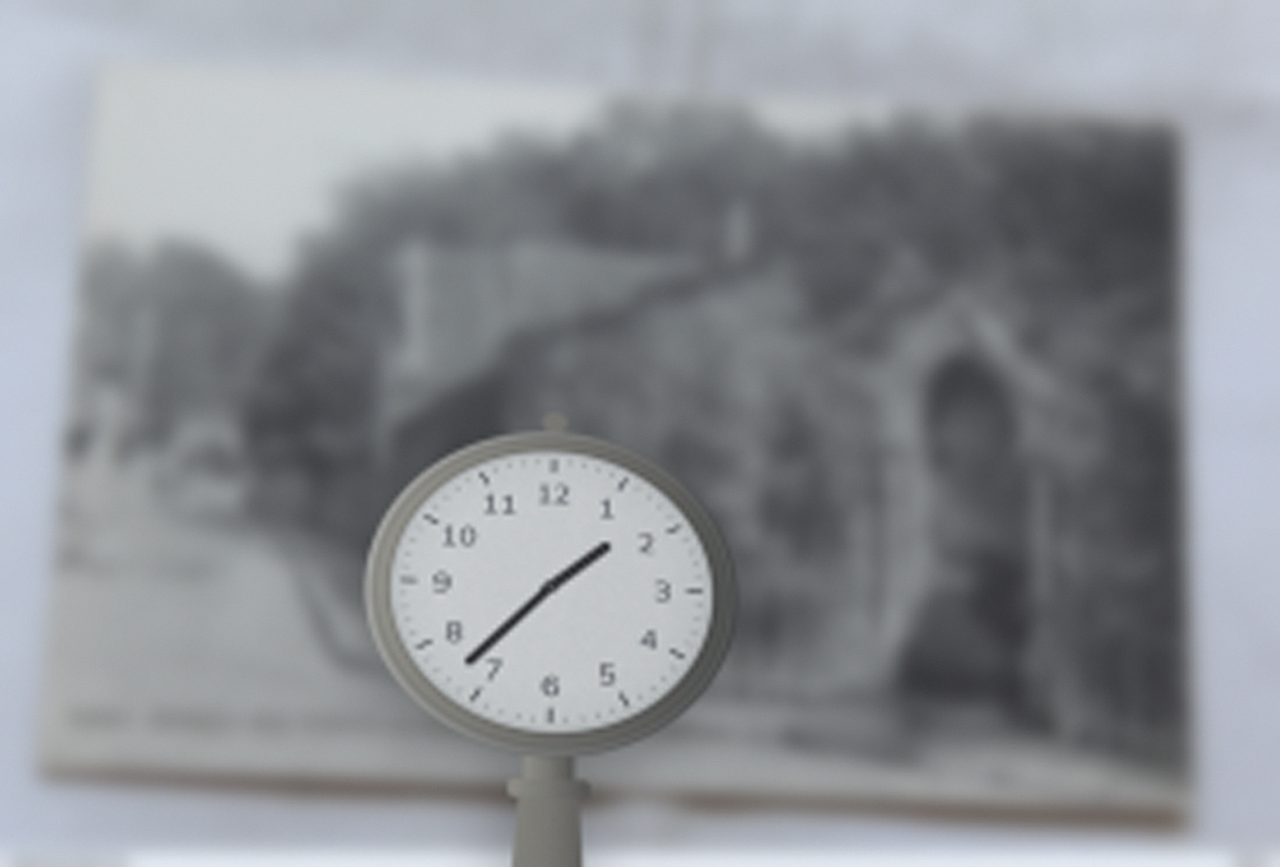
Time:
1:37
